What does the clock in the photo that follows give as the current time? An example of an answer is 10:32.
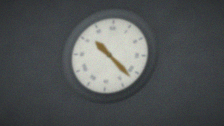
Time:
10:22
